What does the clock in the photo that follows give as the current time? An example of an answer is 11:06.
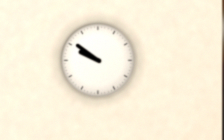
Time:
9:51
